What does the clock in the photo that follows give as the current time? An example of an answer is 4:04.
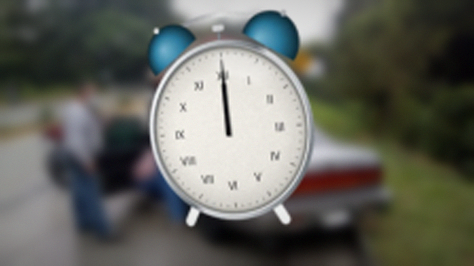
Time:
12:00
